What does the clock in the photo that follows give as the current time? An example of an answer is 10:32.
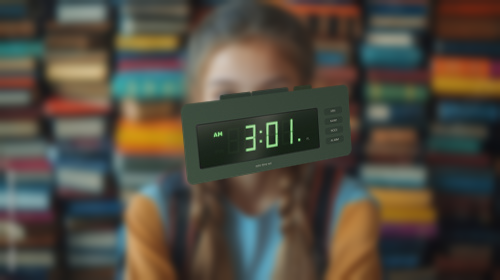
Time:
3:01
